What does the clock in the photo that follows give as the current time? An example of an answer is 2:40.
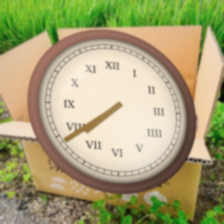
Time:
7:39
